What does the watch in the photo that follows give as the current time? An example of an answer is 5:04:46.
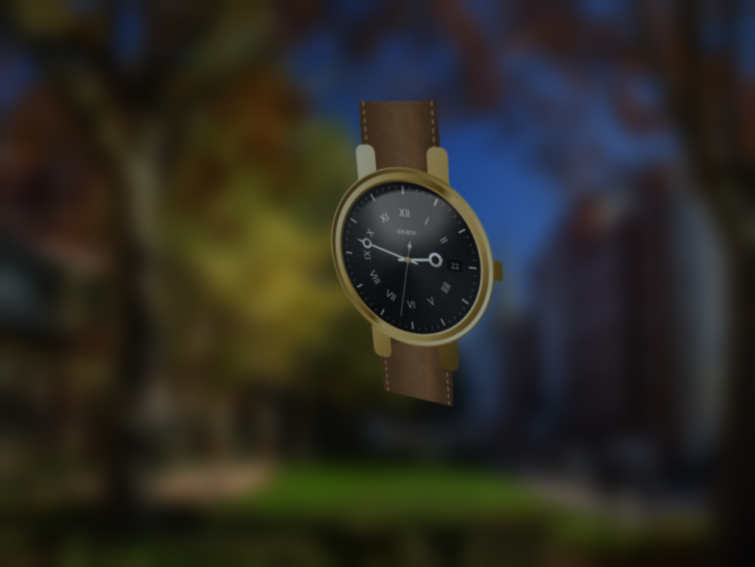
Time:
2:47:32
